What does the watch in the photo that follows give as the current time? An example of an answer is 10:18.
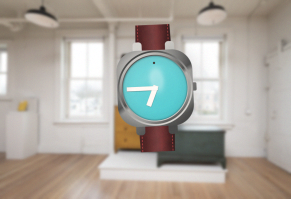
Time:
6:45
